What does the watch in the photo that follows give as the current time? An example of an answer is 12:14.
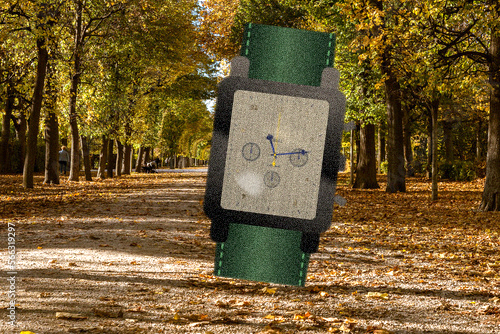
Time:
11:13
